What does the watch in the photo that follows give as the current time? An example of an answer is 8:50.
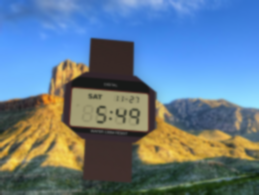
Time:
5:49
